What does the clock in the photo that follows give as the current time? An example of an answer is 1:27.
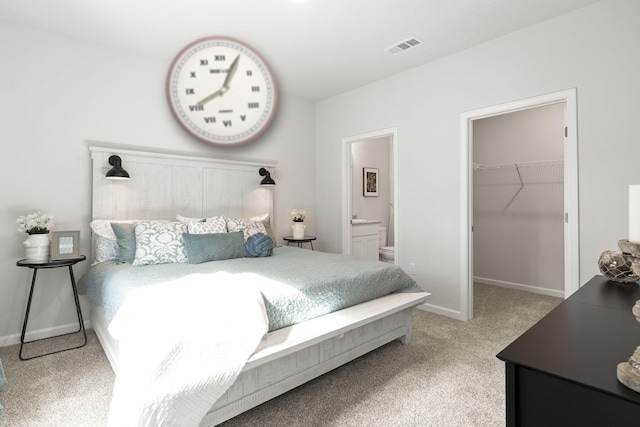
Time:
8:05
